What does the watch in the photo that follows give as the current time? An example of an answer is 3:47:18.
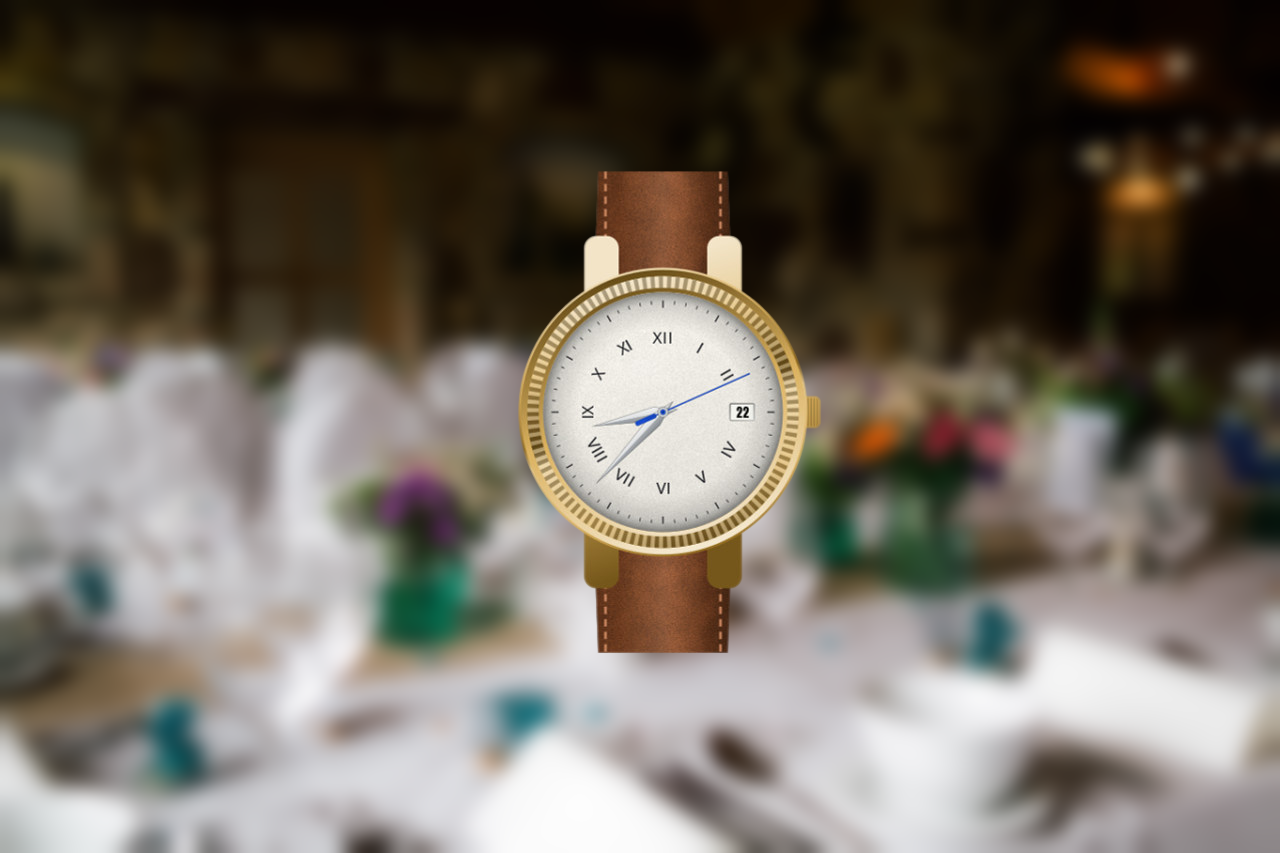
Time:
8:37:11
